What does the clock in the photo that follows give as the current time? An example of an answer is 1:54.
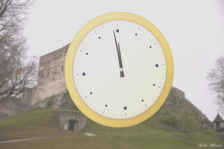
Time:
11:59
